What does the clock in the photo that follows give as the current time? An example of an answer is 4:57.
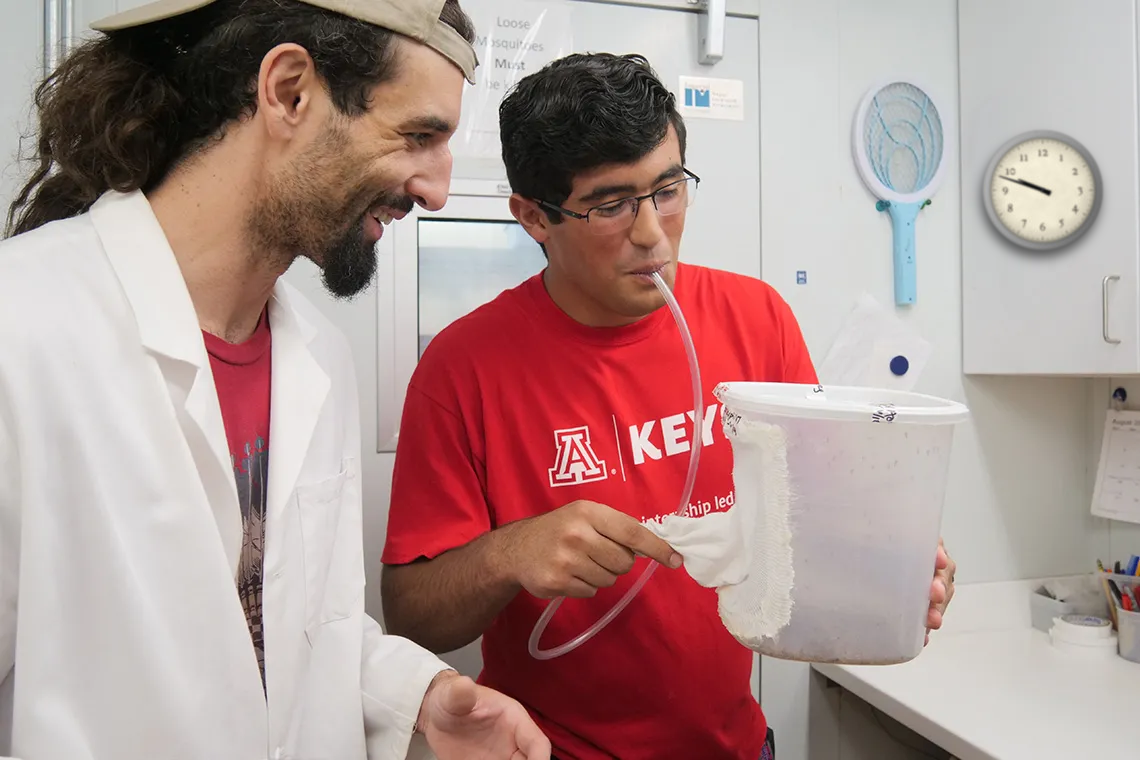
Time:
9:48
